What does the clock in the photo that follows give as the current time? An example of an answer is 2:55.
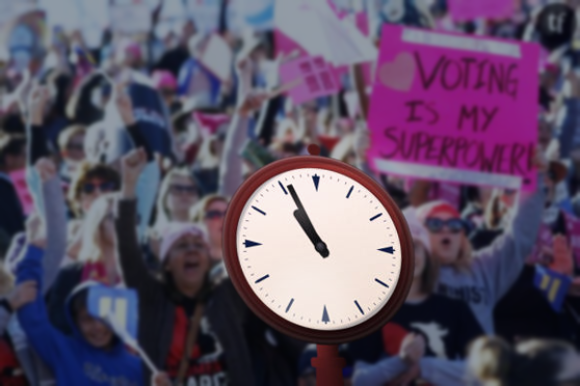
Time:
10:56
